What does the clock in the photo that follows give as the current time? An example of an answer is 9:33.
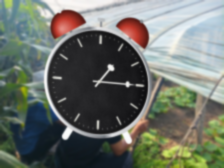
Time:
1:15
